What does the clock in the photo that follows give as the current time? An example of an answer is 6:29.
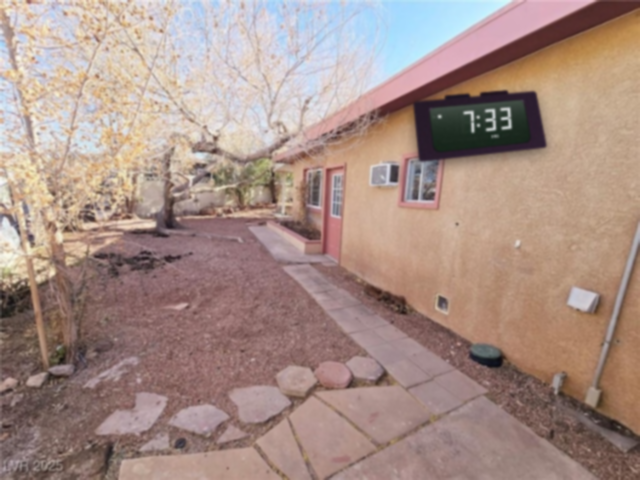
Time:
7:33
